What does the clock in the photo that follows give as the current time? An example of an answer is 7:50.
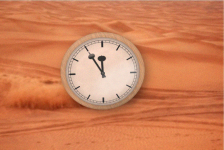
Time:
11:55
